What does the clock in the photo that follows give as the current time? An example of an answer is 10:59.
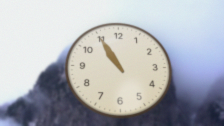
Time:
10:55
